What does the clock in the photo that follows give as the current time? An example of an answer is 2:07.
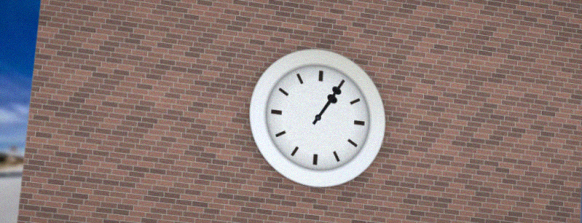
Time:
1:05
